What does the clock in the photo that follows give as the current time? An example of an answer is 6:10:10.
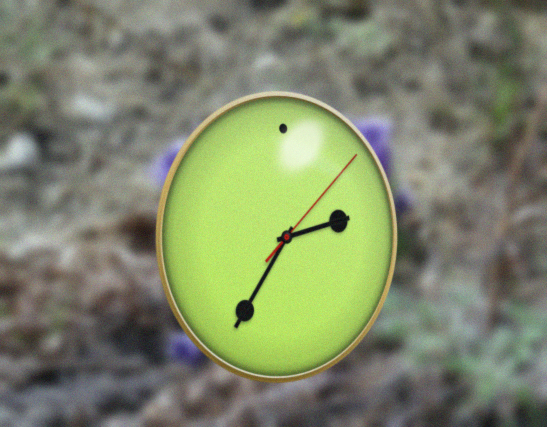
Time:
2:36:08
